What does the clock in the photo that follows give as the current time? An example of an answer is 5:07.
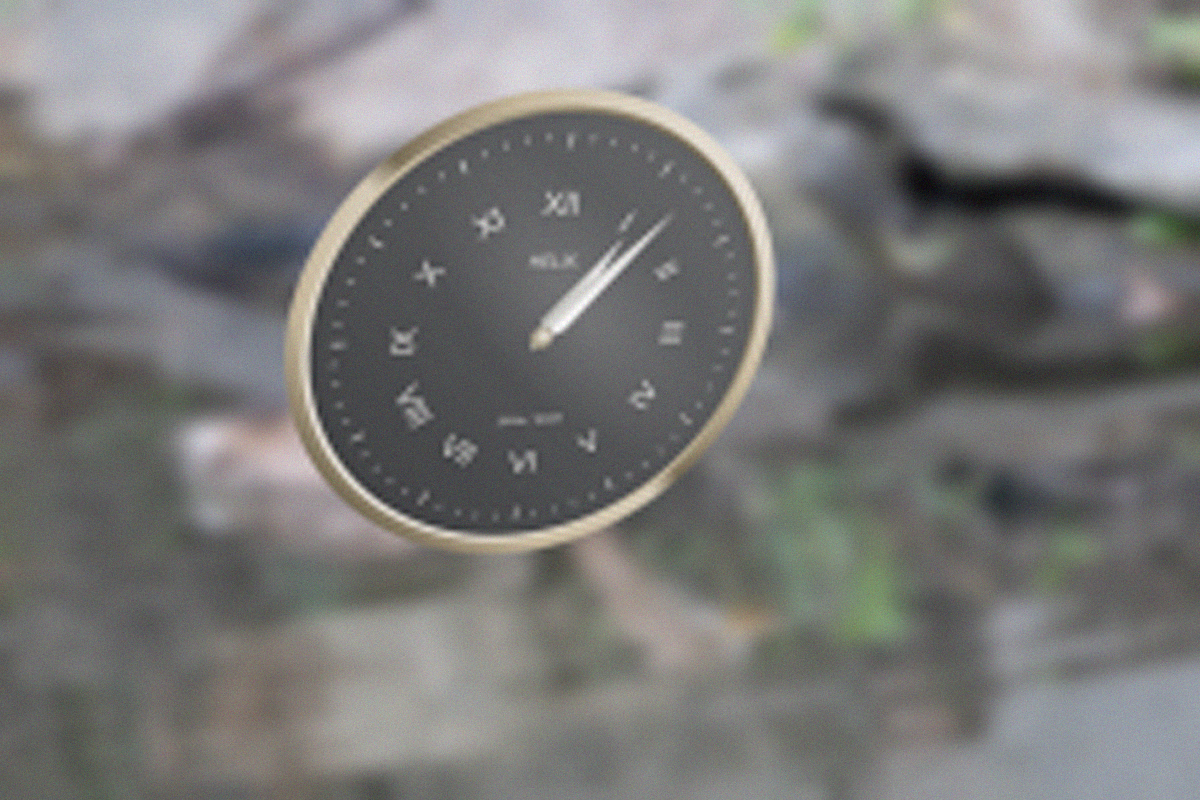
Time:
1:07
